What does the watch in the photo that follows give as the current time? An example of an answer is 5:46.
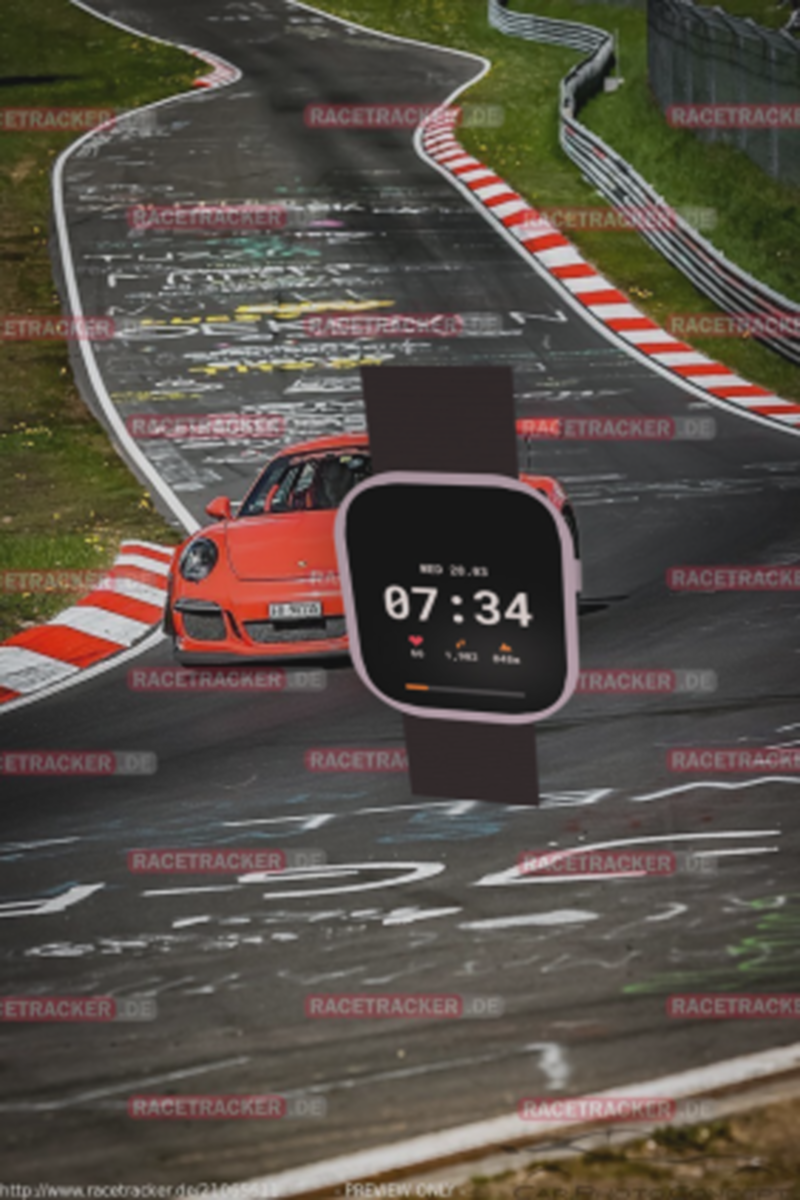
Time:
7:34
